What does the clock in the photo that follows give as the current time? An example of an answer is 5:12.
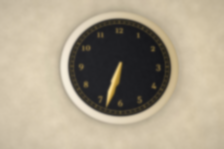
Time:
6:33
